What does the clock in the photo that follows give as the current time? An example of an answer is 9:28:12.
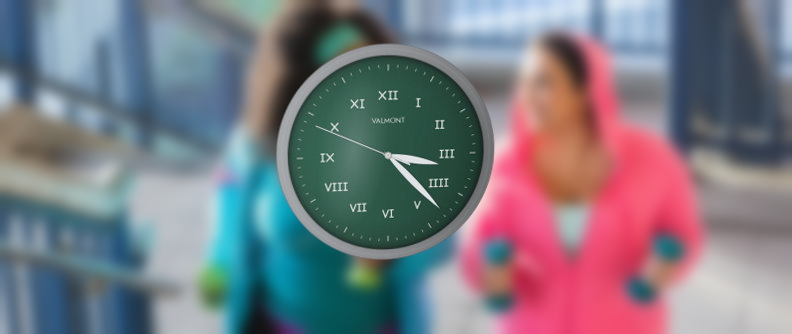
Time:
3:22:49
